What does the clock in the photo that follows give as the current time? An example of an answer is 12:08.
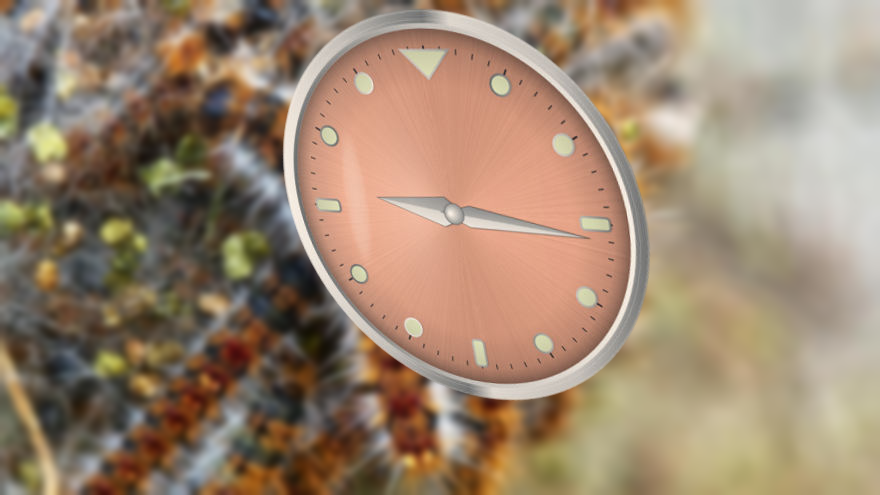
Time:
9:16
